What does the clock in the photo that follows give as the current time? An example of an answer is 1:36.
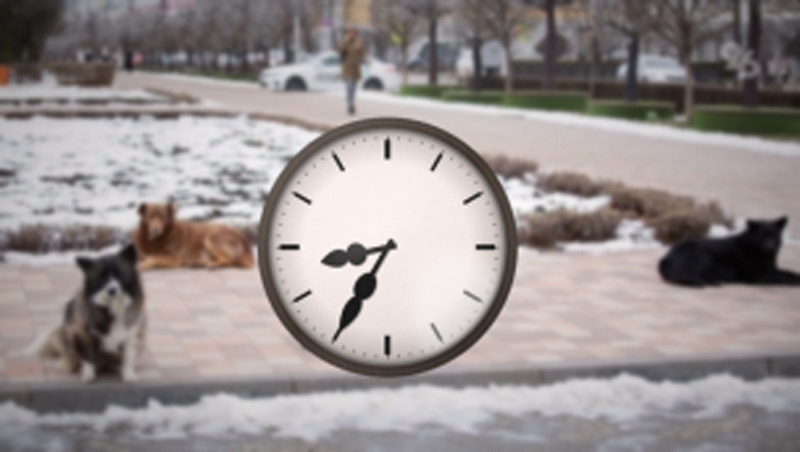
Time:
8:35
